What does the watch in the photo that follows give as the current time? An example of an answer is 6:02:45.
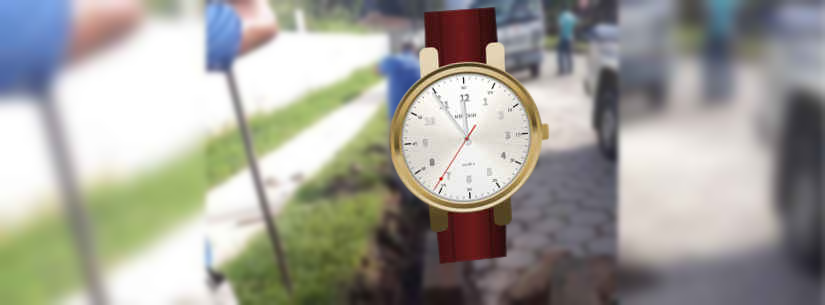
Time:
11:54:36
